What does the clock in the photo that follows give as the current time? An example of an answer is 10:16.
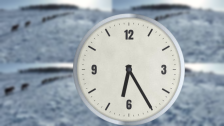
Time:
6:25
